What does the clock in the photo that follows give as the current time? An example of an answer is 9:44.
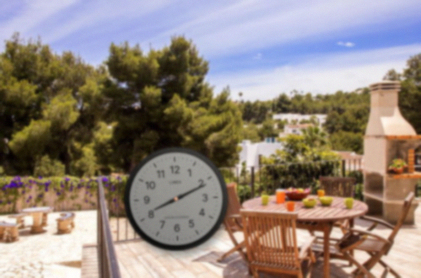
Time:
8:11
